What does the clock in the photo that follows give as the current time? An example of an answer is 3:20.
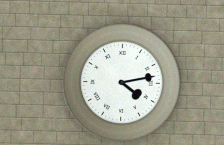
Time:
4:13
